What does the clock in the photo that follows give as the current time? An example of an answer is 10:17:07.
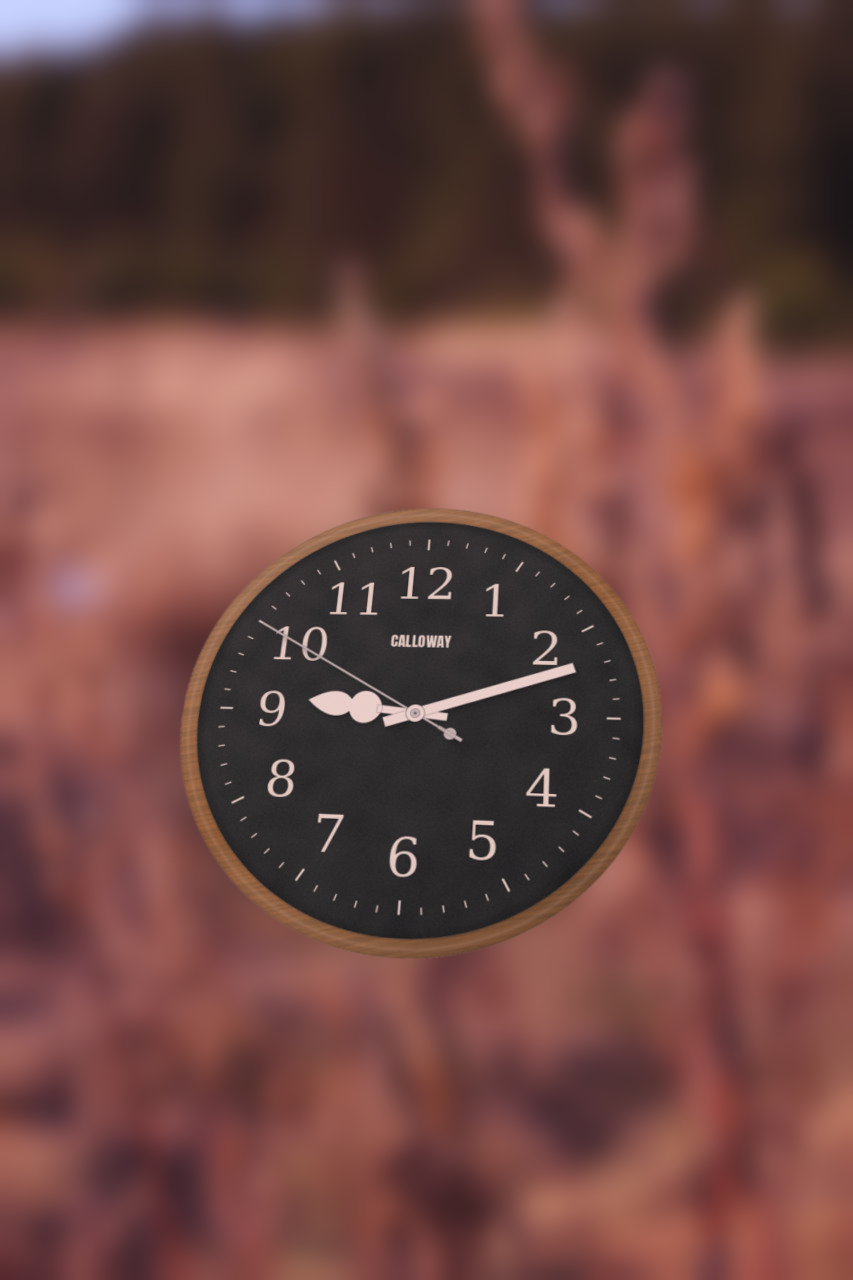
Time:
9:11:50
